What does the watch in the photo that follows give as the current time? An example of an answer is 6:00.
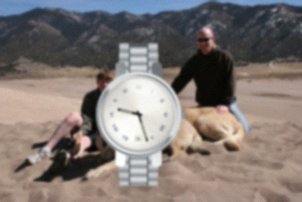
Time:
9:27
